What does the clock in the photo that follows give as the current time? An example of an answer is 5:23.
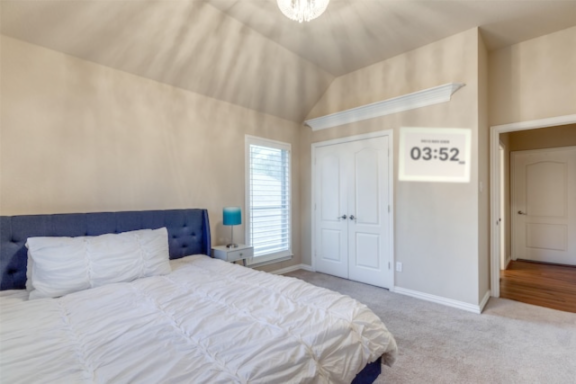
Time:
3:52
